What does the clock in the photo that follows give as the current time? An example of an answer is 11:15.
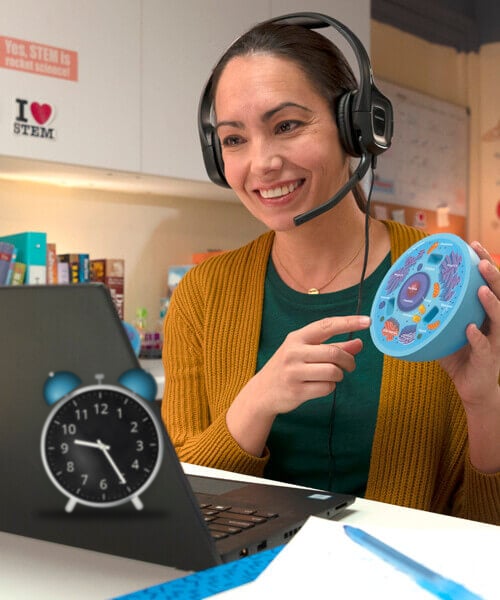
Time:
9:25
